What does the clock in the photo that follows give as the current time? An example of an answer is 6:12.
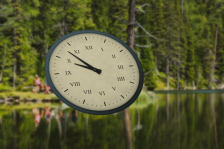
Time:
9:53
